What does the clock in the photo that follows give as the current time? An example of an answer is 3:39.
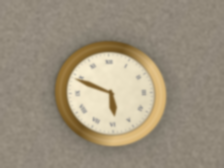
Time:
5:49
